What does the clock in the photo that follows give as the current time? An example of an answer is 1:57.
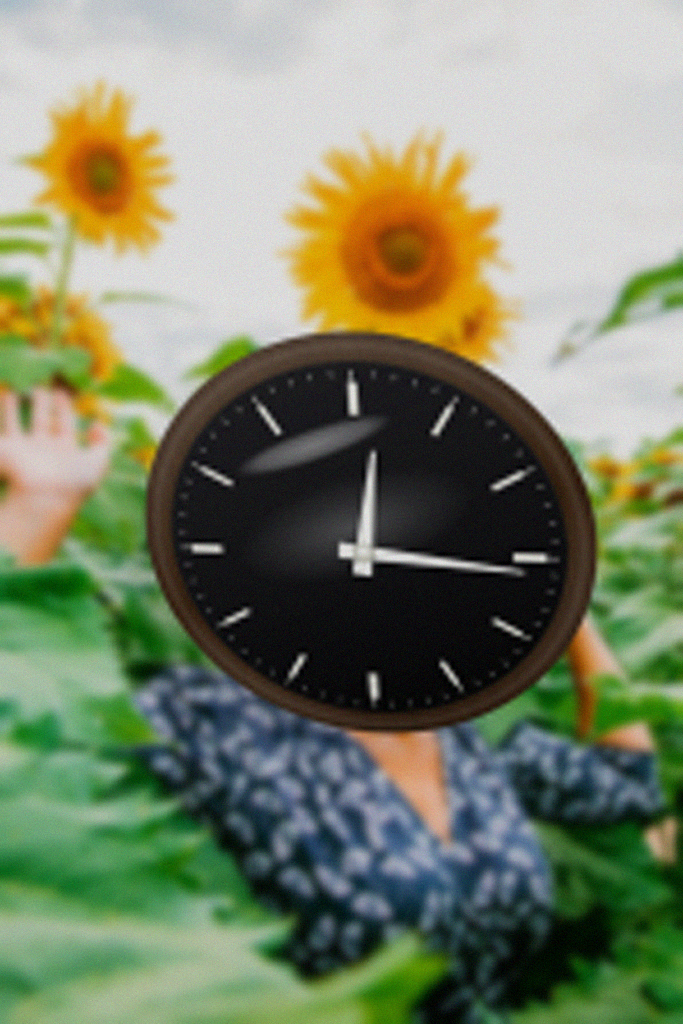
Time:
12:16
